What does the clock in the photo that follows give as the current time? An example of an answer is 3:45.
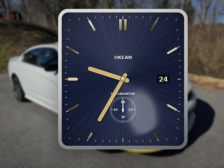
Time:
9:35
